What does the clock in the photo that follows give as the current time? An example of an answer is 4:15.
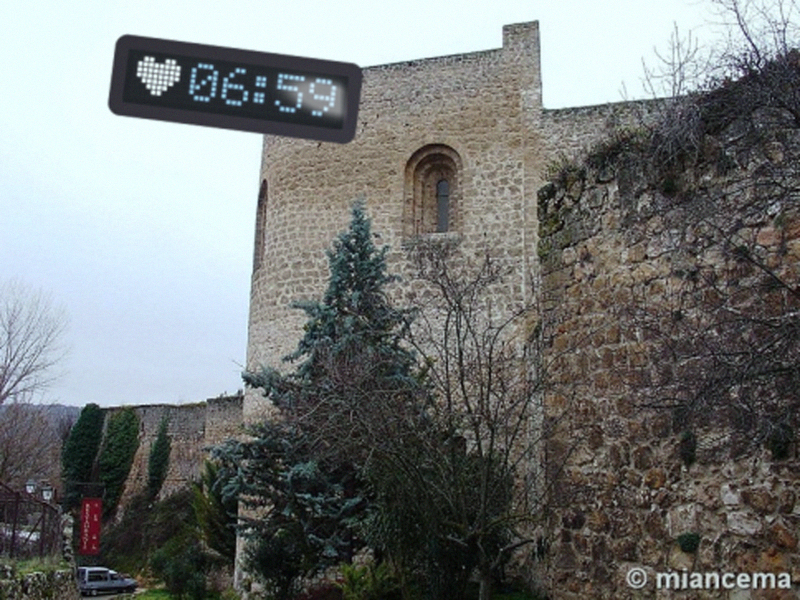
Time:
6:59
